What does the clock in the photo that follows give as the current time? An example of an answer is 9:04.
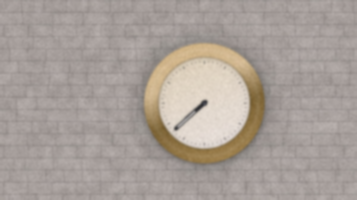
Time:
7:38
